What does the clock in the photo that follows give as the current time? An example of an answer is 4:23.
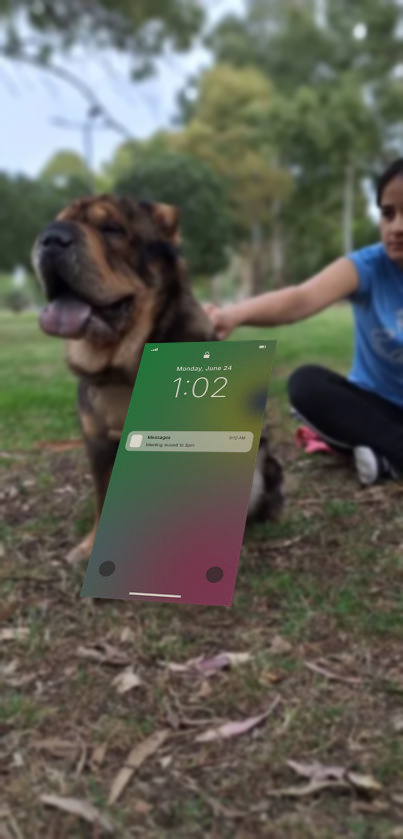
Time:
1:02
